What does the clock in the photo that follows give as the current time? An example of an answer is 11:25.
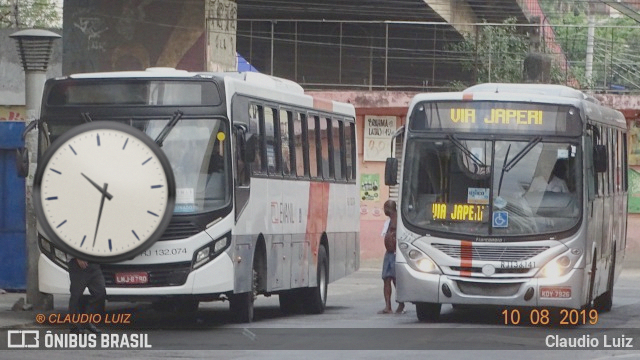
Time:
10:33
